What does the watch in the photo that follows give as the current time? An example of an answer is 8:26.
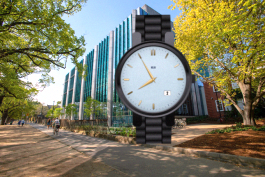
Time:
7:55
